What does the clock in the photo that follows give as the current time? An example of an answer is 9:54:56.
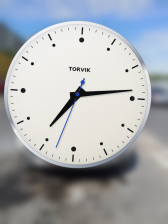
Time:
7:13:33
